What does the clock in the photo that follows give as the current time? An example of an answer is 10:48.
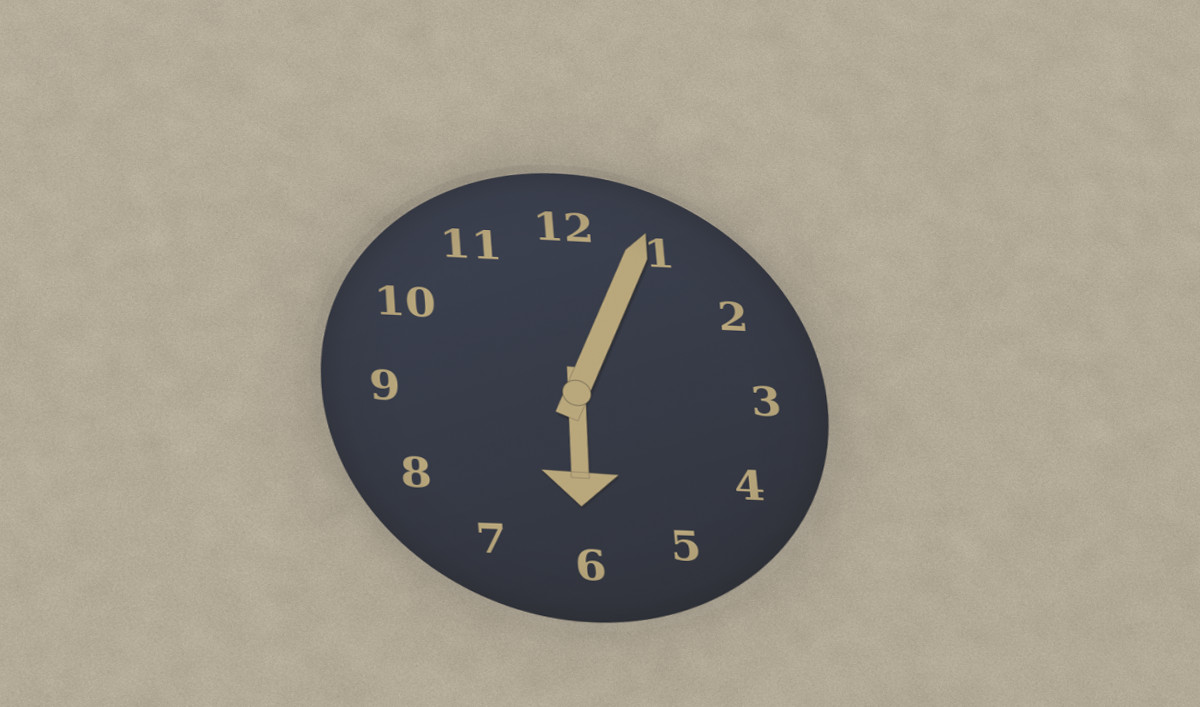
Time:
6:04
